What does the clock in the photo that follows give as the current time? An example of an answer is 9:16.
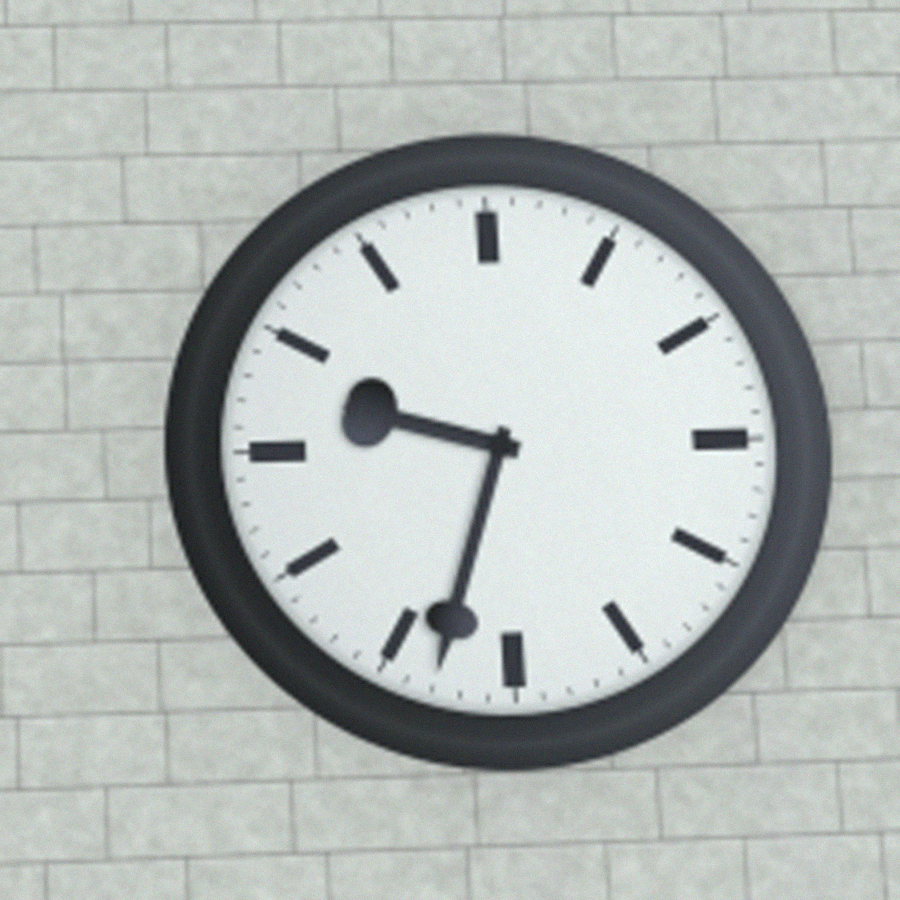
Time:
9:33
